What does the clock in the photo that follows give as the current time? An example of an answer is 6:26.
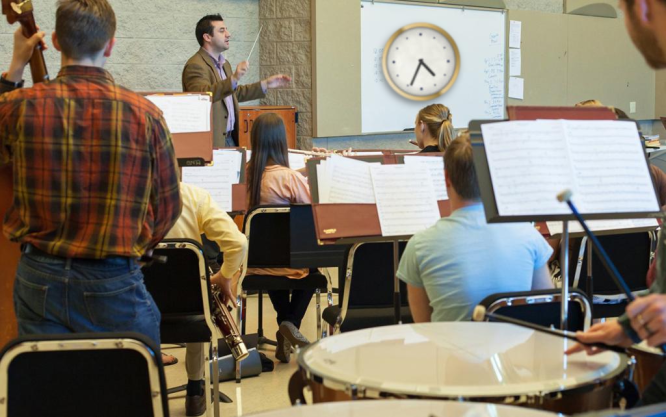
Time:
4:34
